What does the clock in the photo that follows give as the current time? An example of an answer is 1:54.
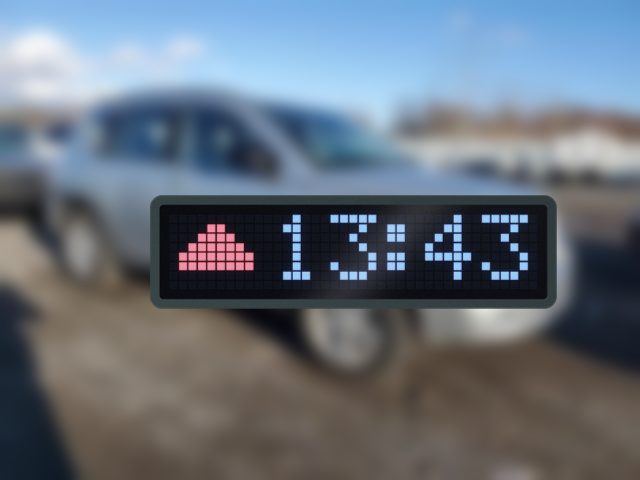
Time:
13:43
